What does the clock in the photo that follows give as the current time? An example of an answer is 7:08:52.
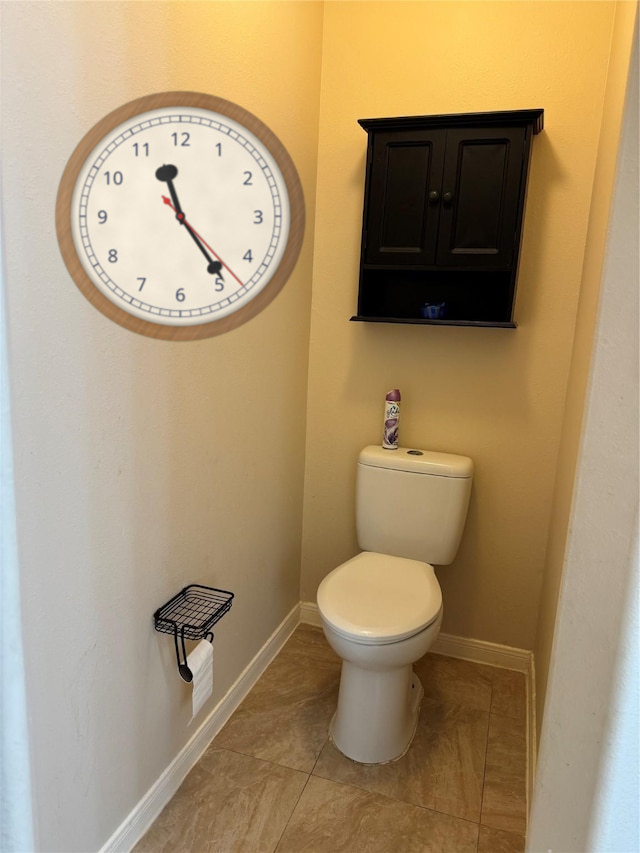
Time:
11:24:23
